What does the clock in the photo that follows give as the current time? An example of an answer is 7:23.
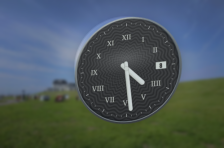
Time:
4:29
